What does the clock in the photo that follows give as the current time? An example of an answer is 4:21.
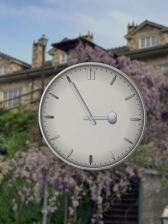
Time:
2:55
